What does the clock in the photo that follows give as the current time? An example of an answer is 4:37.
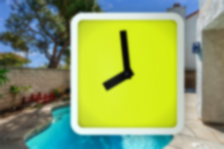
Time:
7:59
